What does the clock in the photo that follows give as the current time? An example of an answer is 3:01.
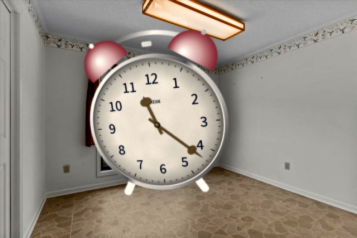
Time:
11:22
